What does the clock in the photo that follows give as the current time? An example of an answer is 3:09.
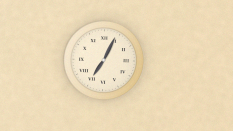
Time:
7:04
